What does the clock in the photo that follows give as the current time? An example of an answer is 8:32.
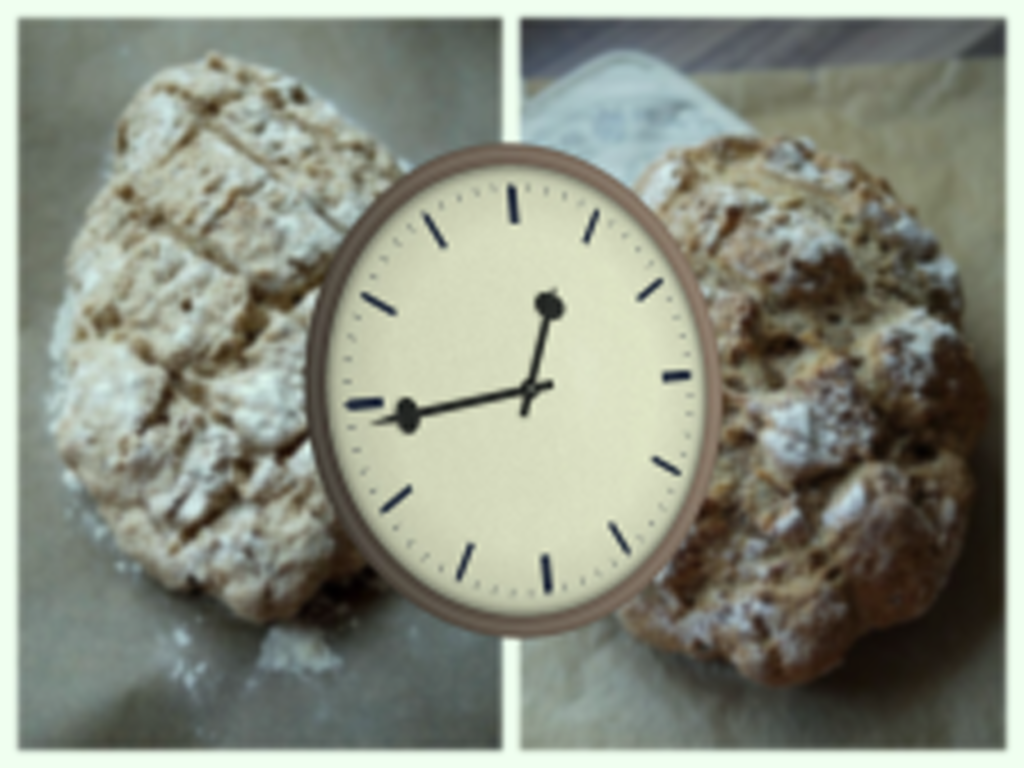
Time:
12:44
